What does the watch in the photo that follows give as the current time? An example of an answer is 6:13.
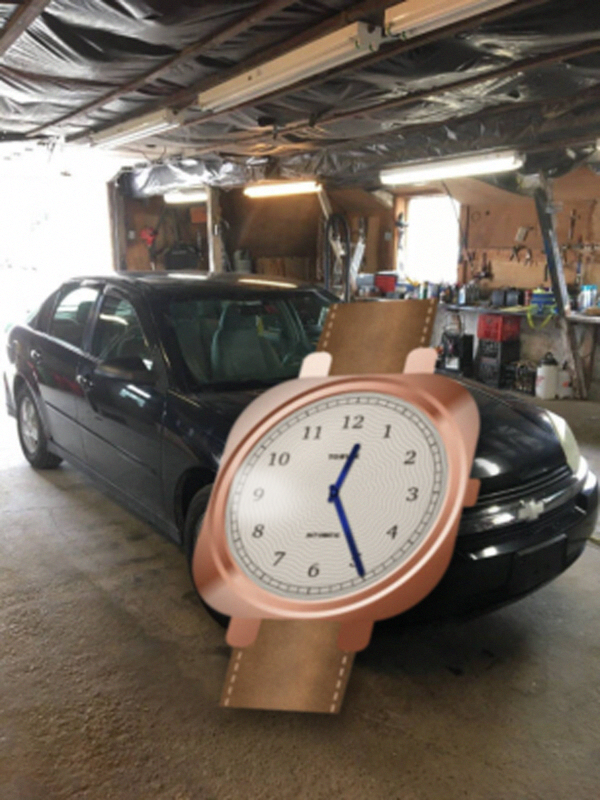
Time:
12:25
